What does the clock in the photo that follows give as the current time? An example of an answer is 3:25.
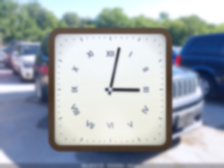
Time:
3:02
